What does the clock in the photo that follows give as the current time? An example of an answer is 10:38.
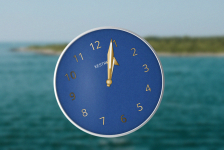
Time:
1:04
